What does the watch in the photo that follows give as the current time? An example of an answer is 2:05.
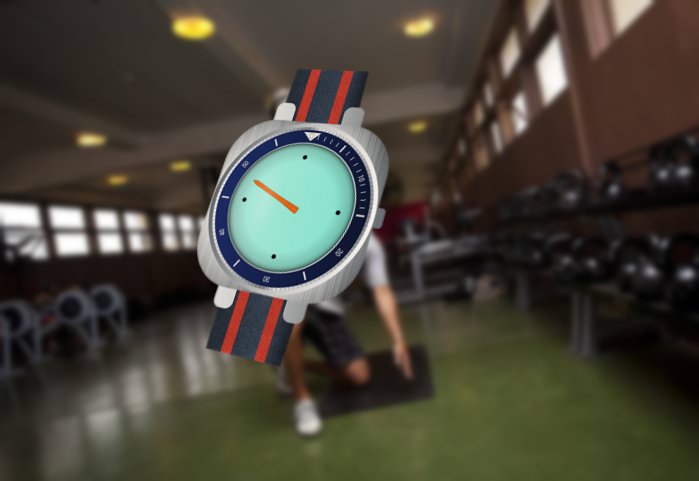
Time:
9:49
